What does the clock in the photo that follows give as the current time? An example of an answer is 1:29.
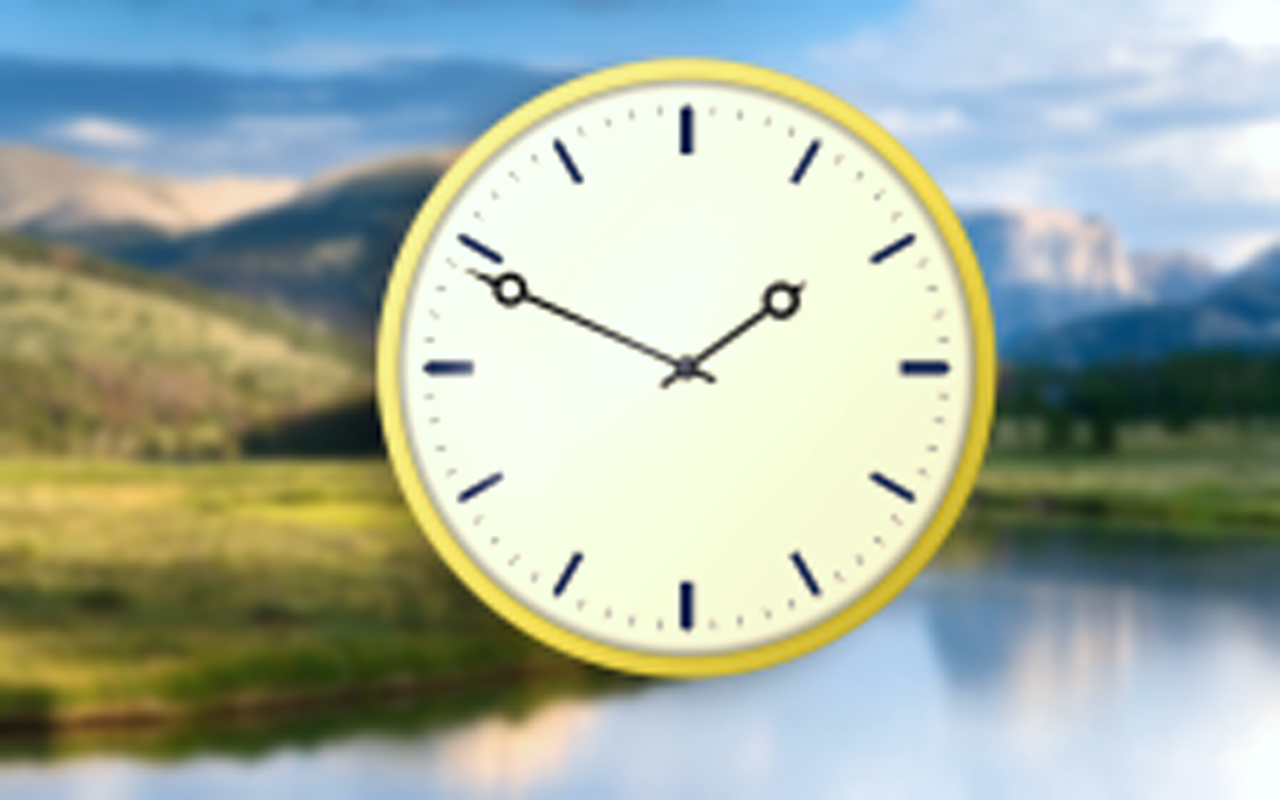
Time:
1:49
